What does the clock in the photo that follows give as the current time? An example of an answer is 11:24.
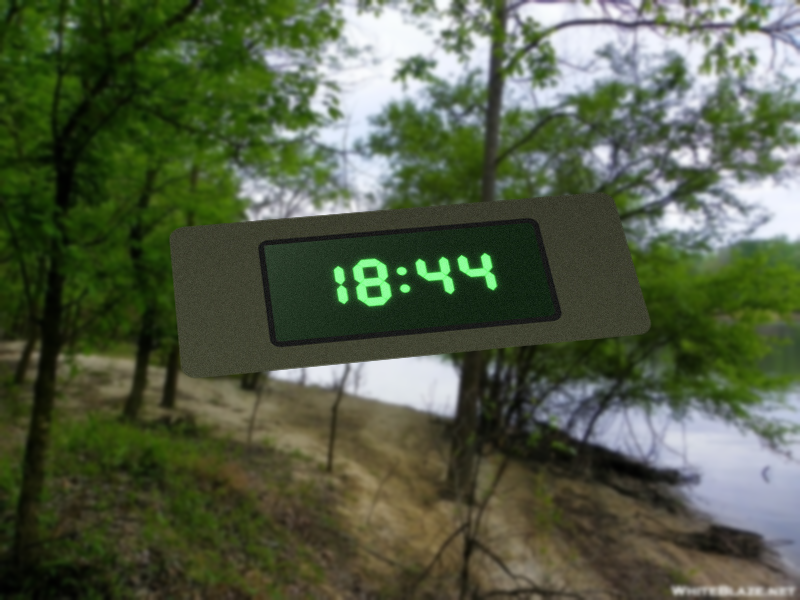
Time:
18:44
